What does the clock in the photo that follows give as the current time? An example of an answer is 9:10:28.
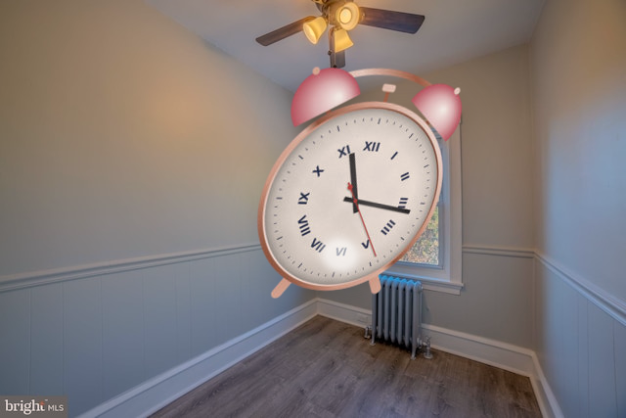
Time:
11:16:24
